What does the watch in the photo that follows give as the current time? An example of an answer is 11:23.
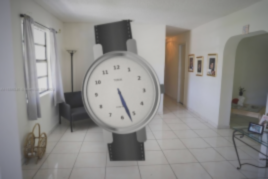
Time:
5:27
